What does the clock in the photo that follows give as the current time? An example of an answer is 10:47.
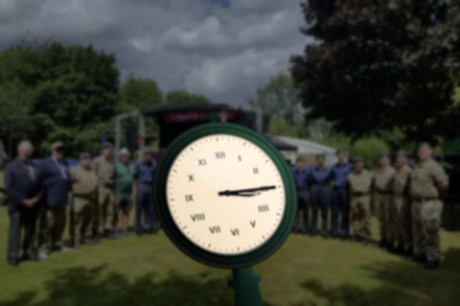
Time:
3:15
